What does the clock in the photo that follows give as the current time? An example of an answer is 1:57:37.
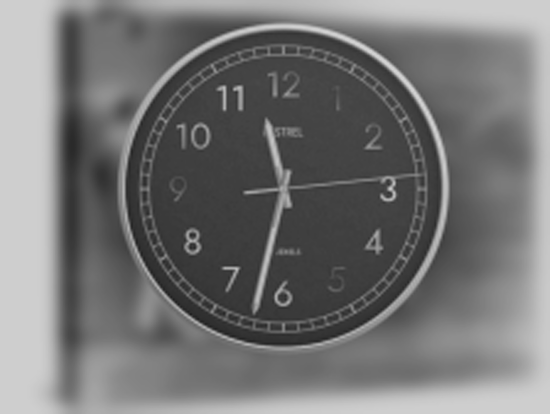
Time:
11:32:14
